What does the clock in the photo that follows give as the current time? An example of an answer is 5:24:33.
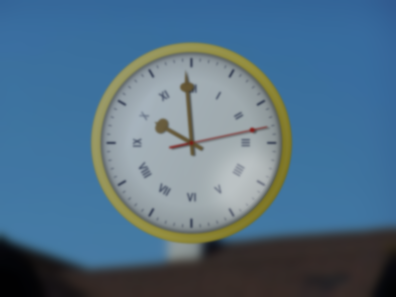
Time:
9:59:13
